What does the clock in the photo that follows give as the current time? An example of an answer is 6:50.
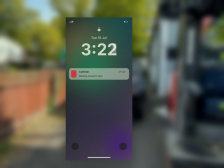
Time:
3:22
